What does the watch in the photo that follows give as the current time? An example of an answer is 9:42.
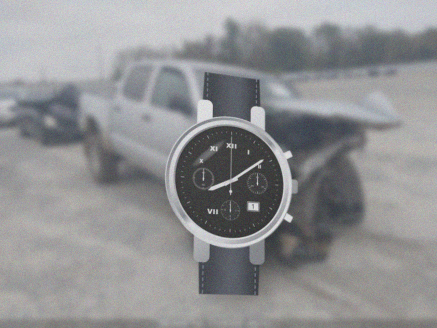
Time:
8:09
